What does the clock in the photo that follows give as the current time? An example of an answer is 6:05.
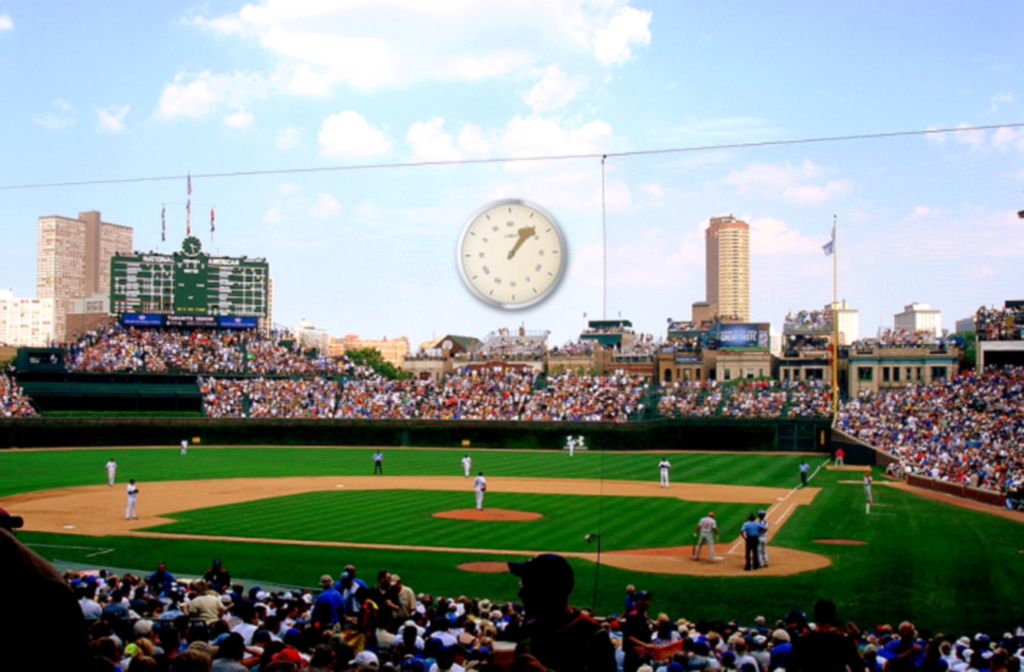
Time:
1:07
